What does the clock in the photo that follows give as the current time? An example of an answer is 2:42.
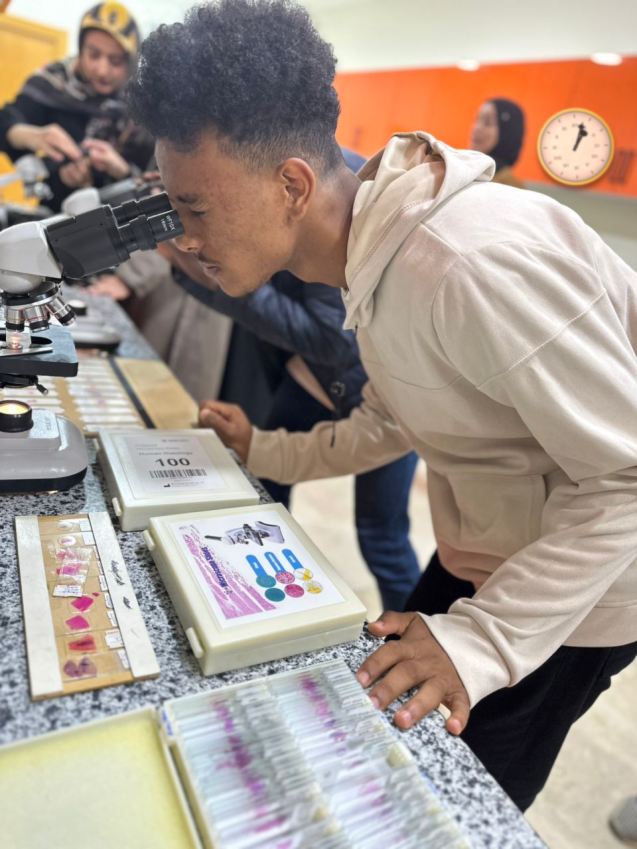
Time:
1:03
